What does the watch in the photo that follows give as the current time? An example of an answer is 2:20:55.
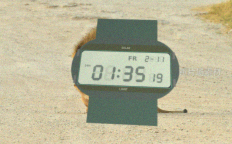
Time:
1:35:19
